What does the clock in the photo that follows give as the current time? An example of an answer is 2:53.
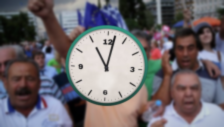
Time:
11:02
